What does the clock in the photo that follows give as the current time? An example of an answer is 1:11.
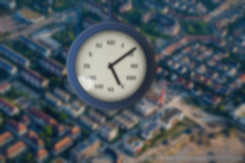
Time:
5:09
